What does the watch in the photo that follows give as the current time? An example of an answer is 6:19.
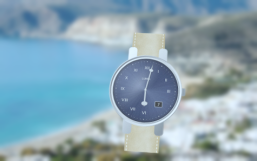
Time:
6:02
